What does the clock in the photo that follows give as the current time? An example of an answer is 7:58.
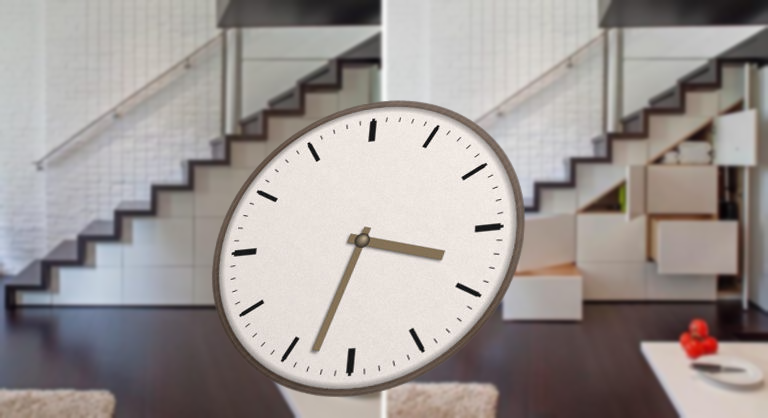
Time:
3:33
